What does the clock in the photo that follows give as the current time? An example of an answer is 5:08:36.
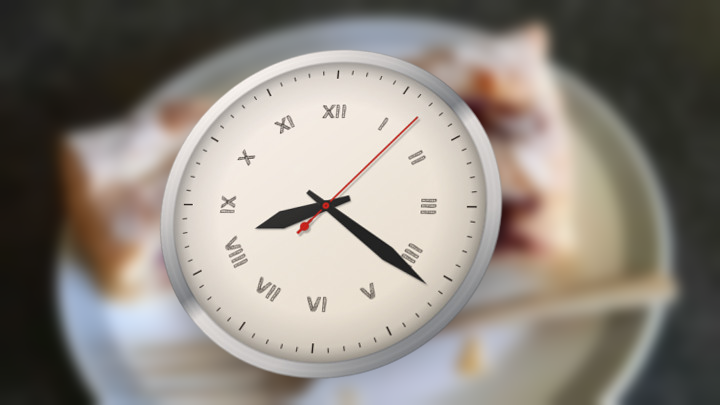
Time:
8:21:07
